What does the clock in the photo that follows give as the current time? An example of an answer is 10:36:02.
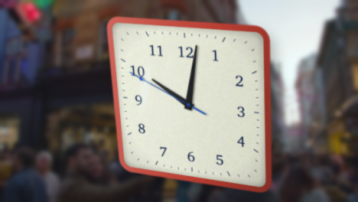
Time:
10:01:49
